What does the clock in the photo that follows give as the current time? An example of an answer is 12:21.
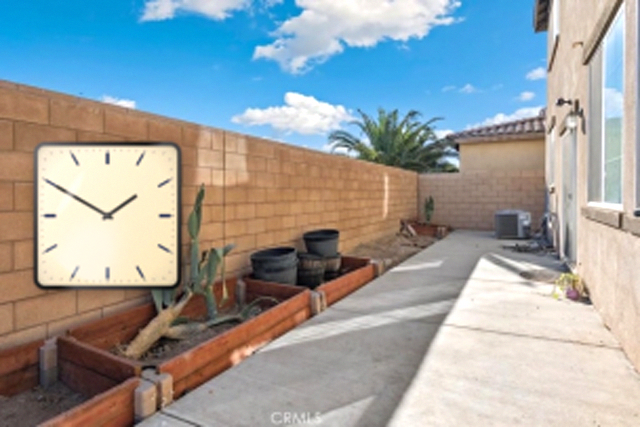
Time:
1:50
